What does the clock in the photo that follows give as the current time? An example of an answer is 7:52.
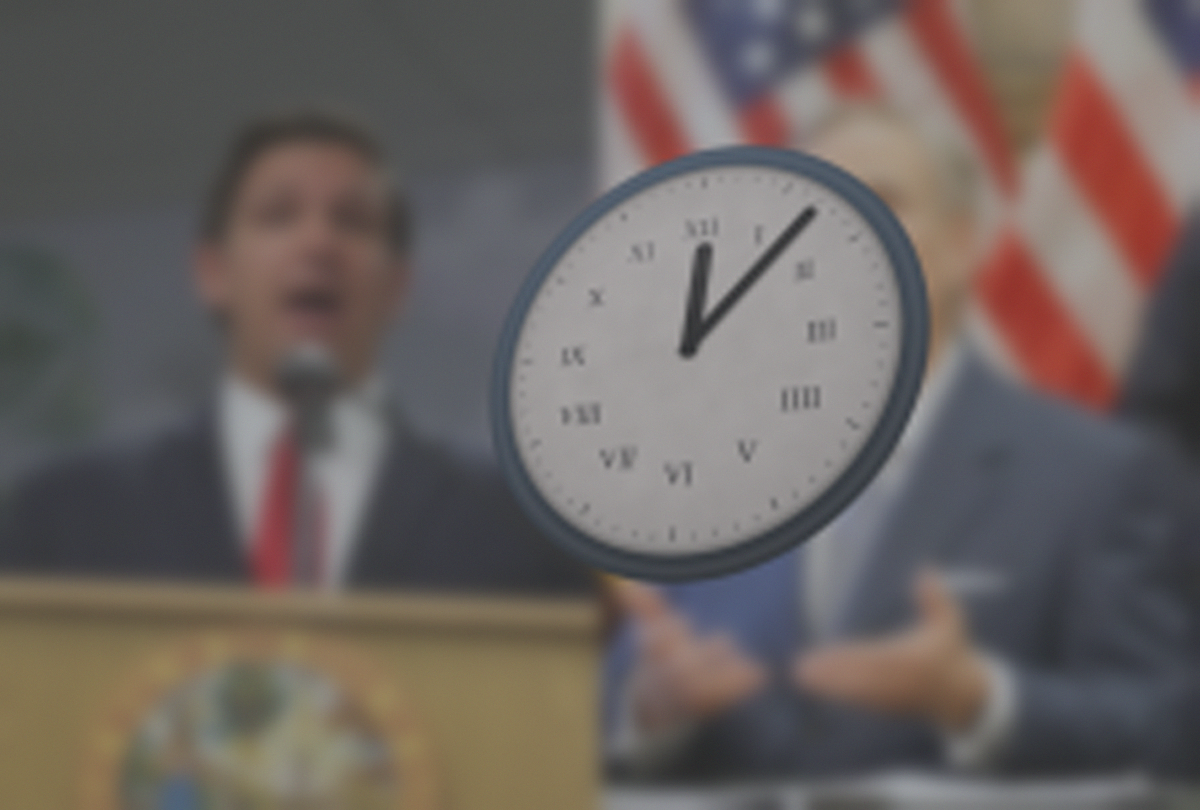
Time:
12:07
